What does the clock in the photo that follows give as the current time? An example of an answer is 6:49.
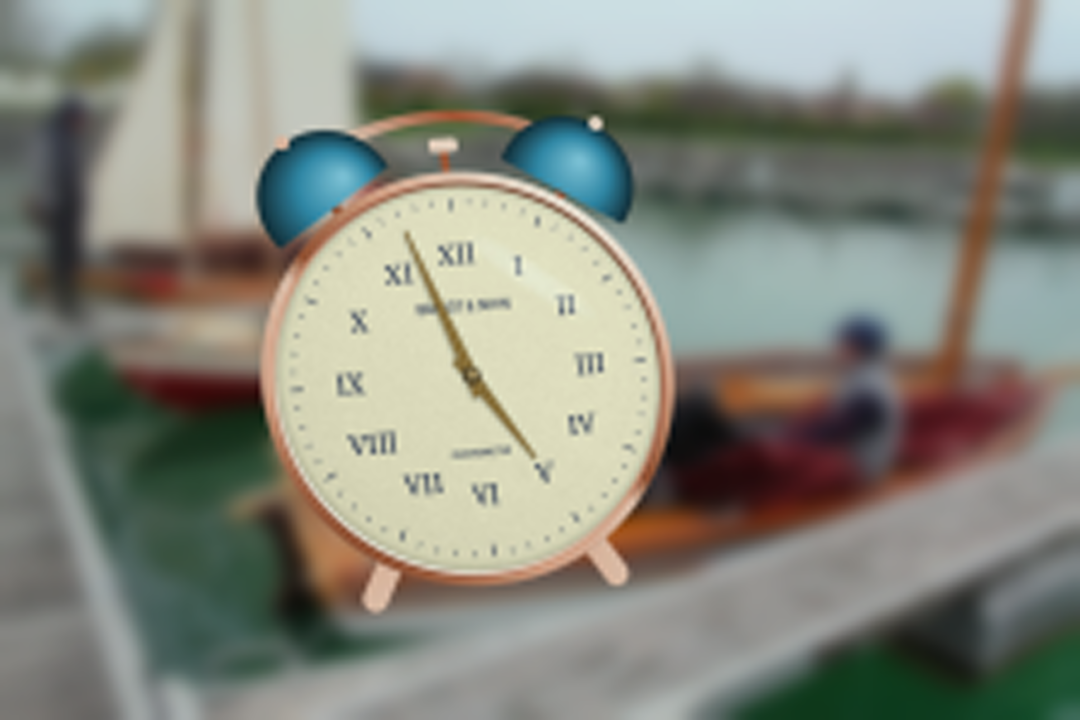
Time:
4:57
